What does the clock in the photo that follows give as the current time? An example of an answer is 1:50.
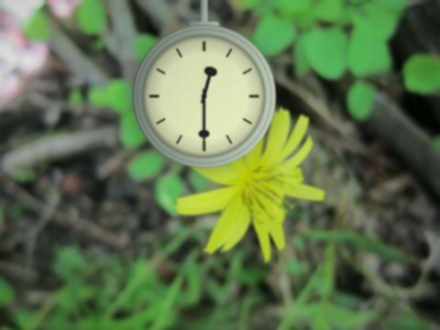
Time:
12:30
